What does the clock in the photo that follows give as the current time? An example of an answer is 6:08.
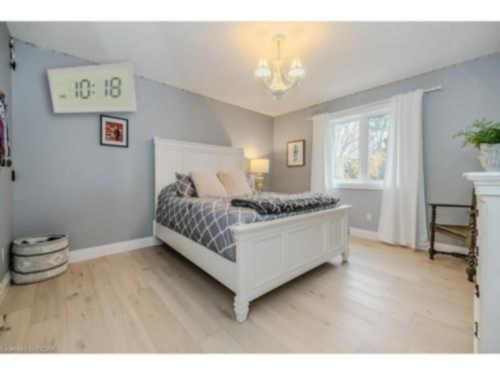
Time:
10:18
